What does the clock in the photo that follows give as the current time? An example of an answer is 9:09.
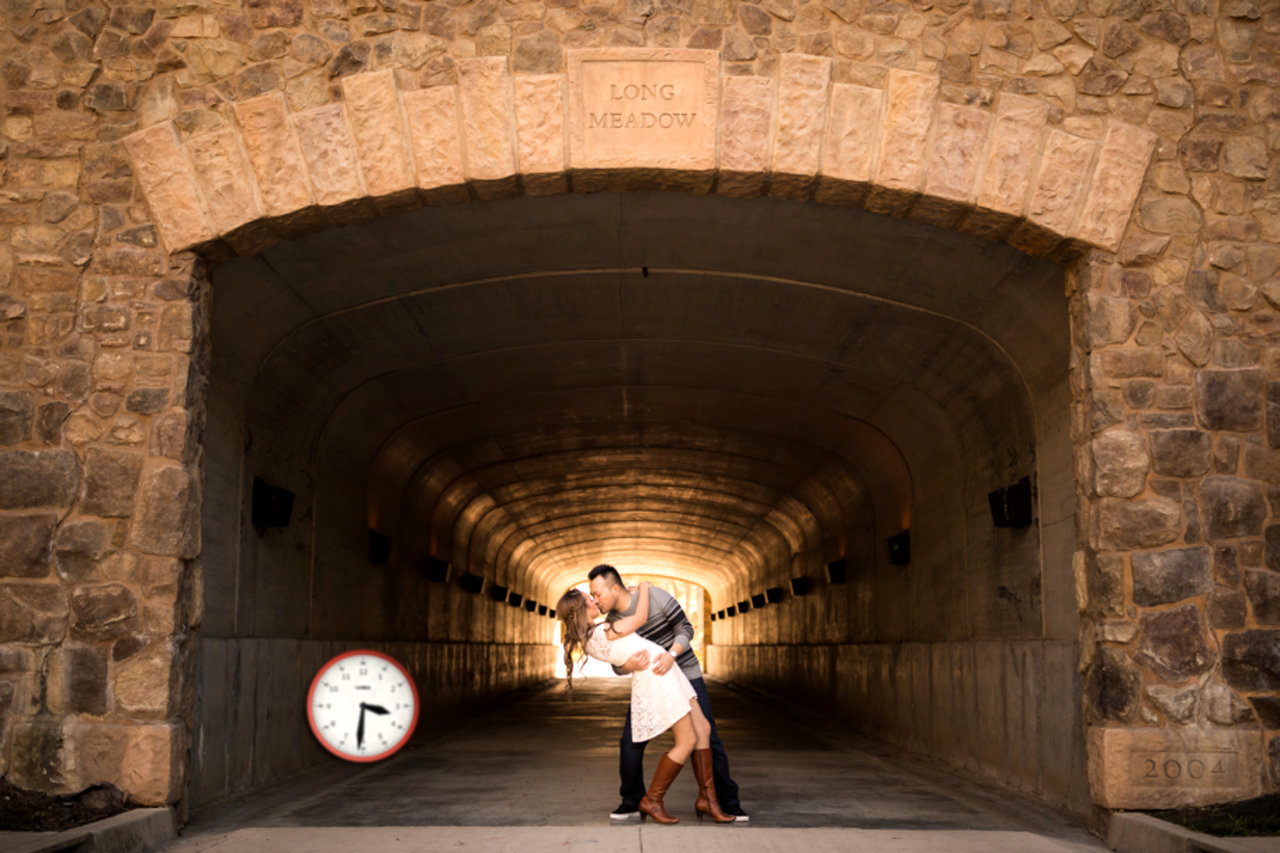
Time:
3:31
